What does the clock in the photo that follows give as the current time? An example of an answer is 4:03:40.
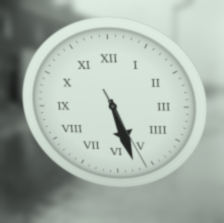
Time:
5:27:26
